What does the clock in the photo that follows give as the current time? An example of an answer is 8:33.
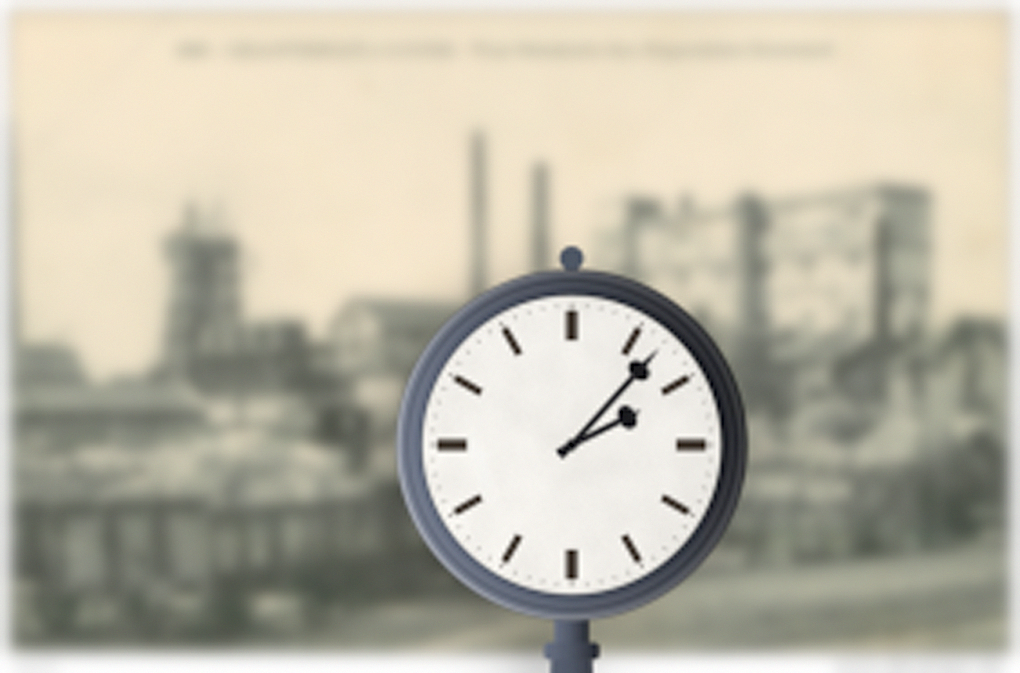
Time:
2:07
